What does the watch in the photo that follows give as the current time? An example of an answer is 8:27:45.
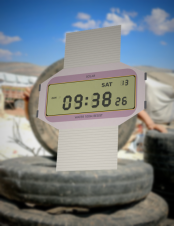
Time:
9:38:26
